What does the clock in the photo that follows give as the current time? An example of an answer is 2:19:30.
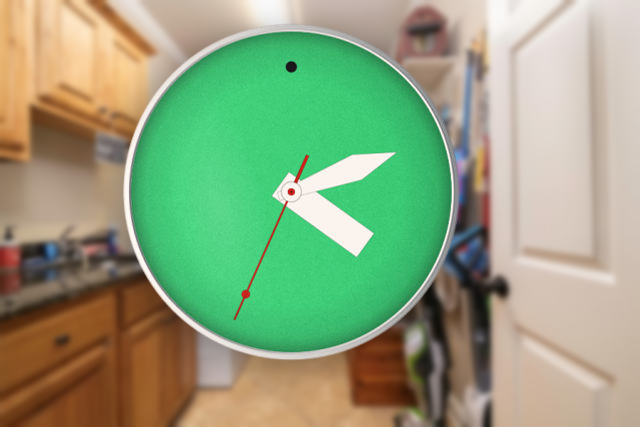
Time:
4:11:34
